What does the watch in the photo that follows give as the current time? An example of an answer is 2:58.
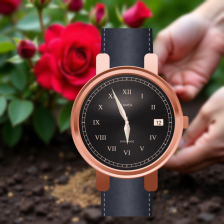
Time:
5:56
